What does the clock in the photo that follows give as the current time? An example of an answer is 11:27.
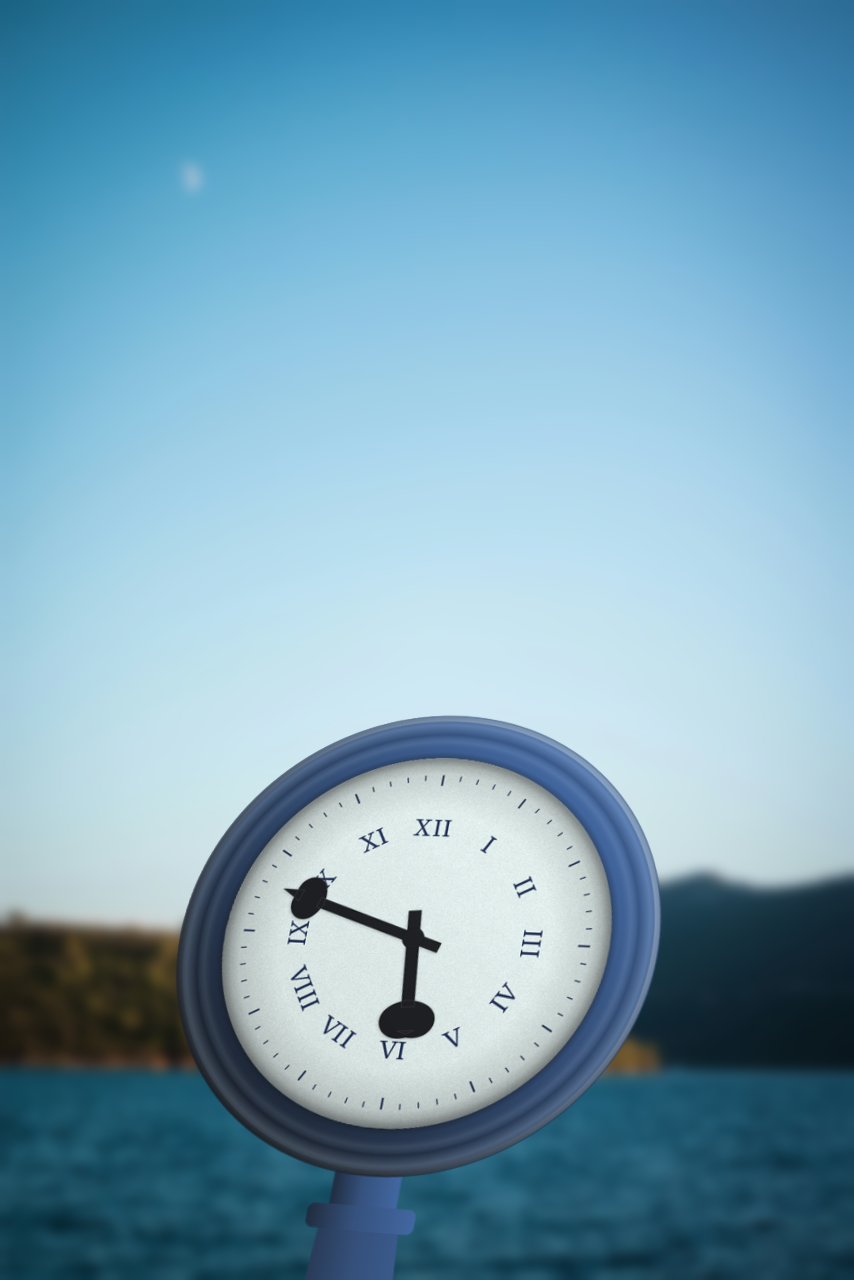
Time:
5:48
